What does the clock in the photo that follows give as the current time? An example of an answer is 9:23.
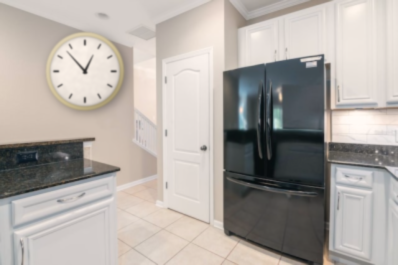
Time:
12:53
